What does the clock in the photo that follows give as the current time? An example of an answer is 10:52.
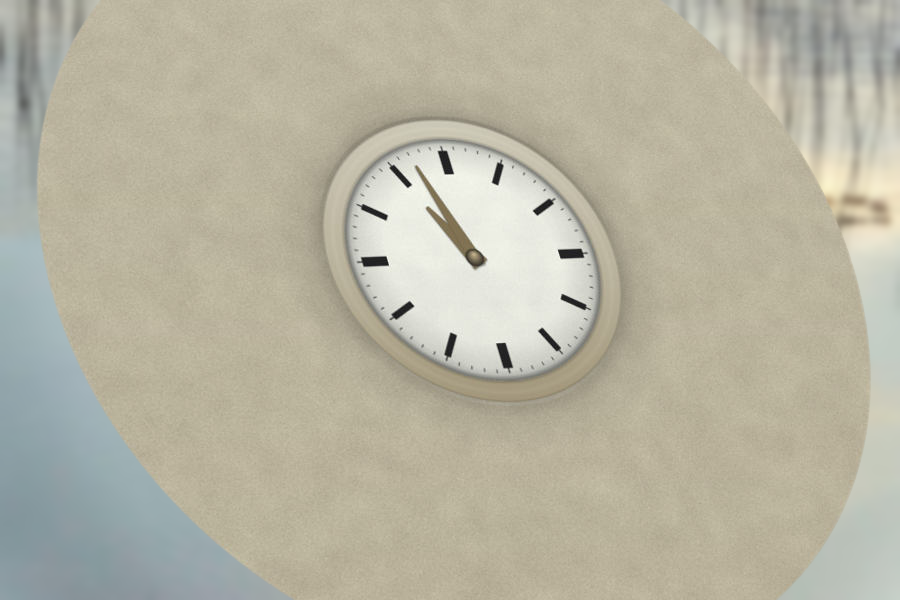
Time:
10:57
